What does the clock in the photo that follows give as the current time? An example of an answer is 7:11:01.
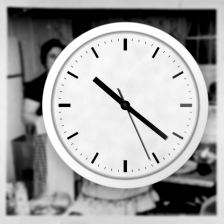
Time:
10:21:26
